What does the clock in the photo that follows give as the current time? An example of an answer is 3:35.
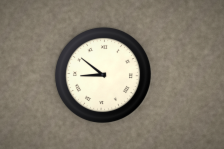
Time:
8:51
